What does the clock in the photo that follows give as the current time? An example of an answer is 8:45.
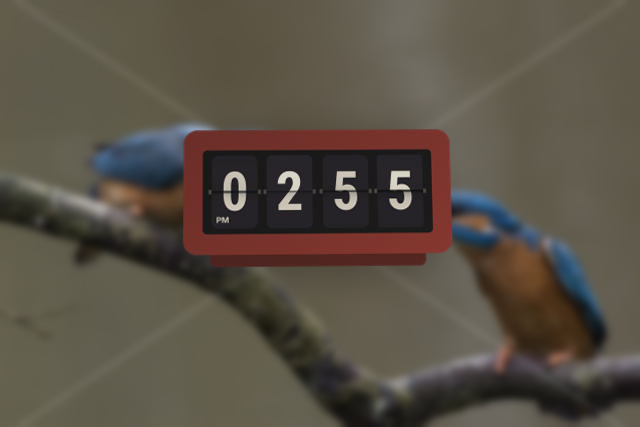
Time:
2:55
